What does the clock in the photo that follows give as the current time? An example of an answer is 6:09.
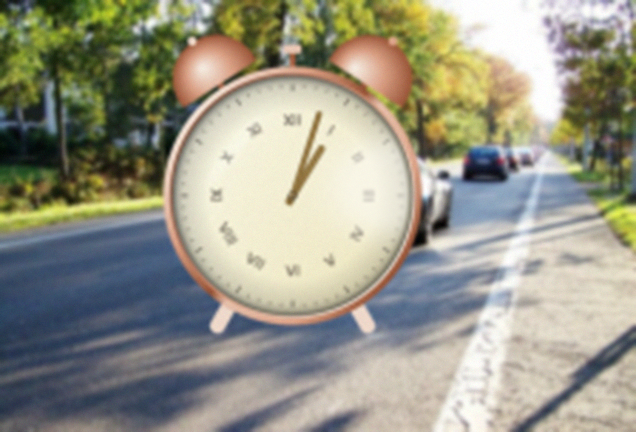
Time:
1:03
